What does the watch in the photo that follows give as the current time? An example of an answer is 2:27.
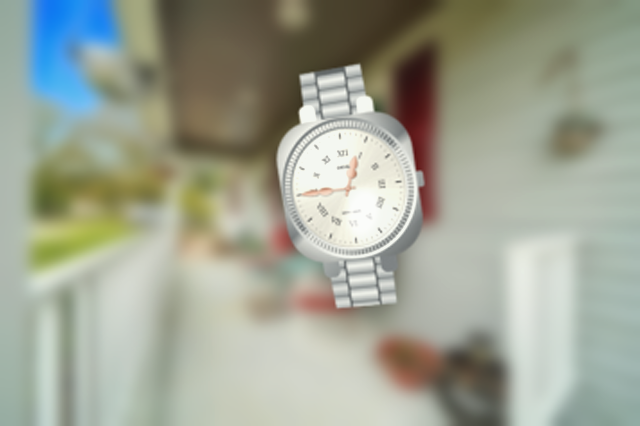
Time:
12:45
